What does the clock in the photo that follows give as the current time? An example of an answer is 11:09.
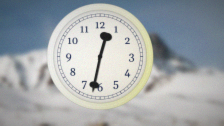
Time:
12:32
